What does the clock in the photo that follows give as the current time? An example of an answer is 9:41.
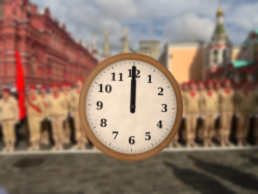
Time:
12:00
